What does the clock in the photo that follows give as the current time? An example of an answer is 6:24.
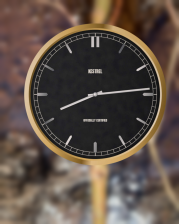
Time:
8:14
